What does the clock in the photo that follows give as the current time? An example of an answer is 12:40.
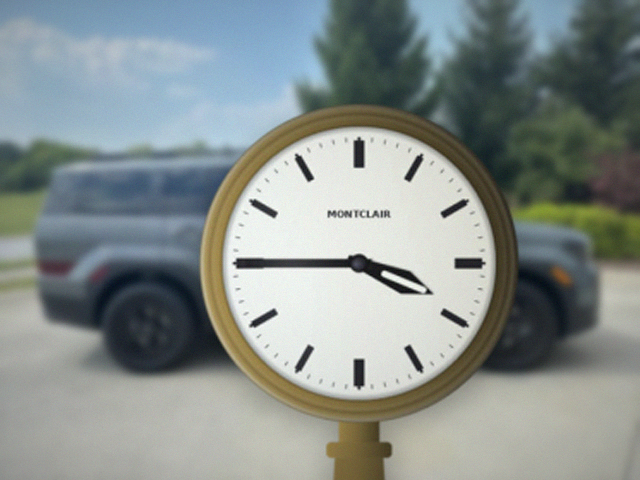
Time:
3:45
